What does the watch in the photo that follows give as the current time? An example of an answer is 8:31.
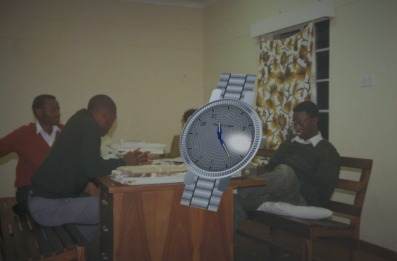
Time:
11:23
